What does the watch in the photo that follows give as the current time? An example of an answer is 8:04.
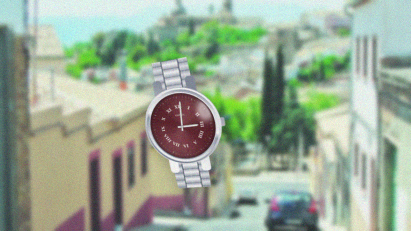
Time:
3:01
